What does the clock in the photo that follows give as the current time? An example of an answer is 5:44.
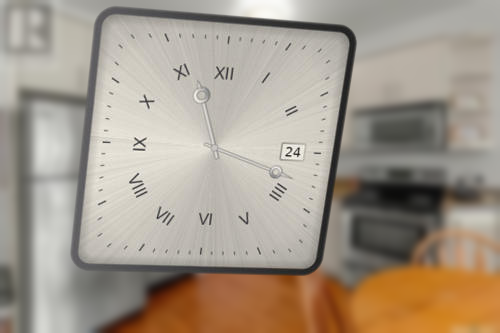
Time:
11:18
